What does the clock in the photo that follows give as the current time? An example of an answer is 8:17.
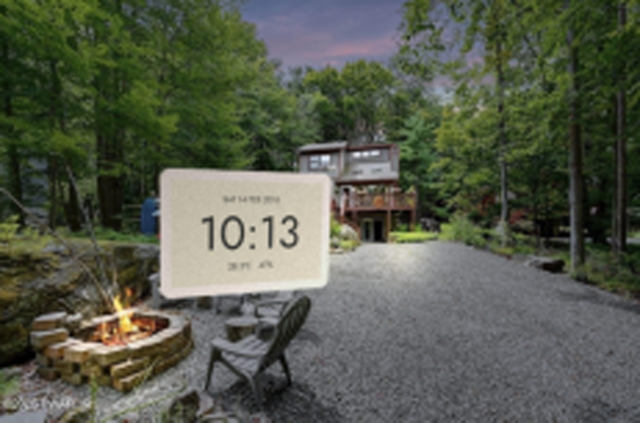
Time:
10:13
